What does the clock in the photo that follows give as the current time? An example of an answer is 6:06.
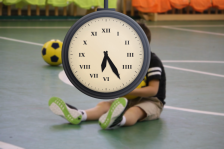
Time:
6:25
